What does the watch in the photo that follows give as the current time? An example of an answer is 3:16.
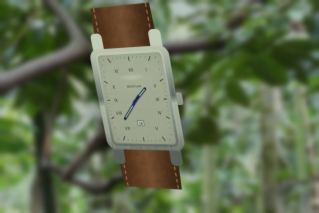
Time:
1:37
